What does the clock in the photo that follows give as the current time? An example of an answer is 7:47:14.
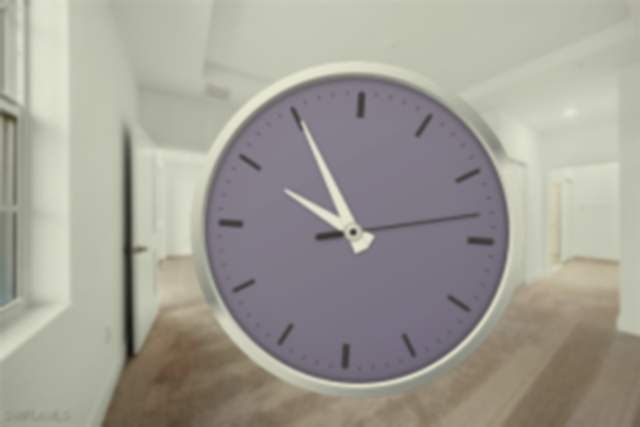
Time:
9:55:13
